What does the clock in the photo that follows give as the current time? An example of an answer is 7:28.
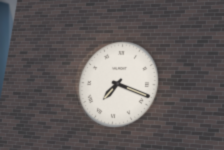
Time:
7:18
